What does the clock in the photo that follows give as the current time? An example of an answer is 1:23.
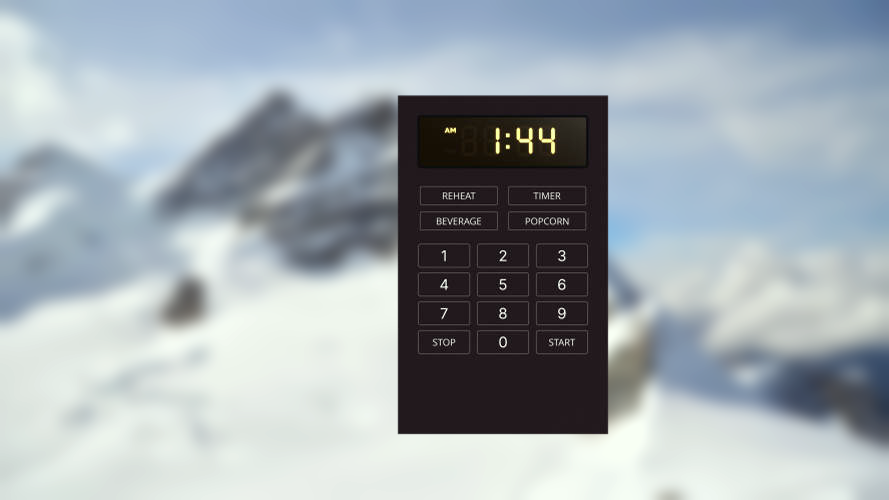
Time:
1:44
